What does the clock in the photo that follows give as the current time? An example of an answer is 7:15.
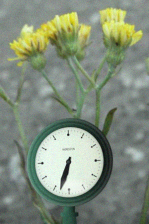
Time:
6:33
